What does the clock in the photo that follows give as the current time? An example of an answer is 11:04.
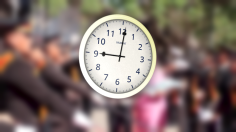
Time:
9:01
